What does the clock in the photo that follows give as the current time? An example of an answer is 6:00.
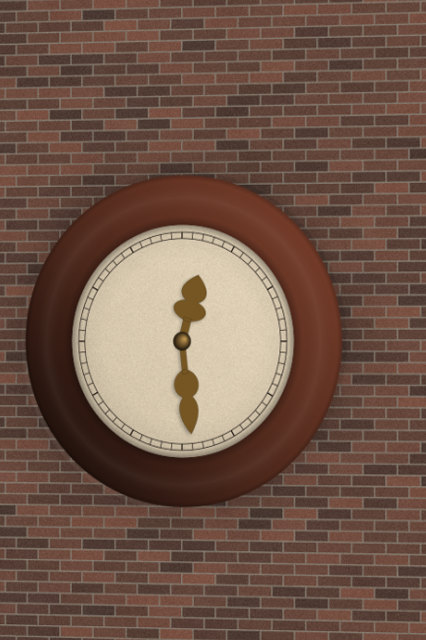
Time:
12:29
